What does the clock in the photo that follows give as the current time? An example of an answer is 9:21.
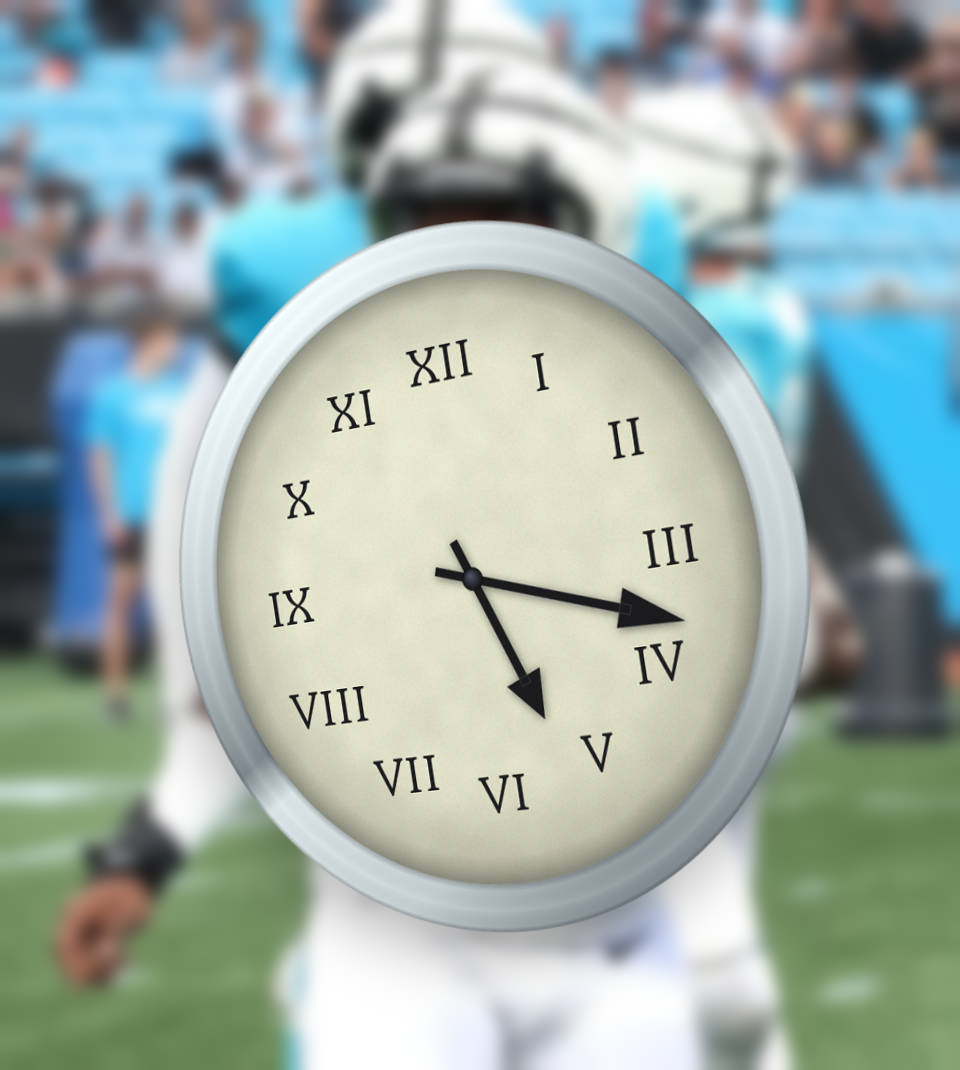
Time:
5:18
